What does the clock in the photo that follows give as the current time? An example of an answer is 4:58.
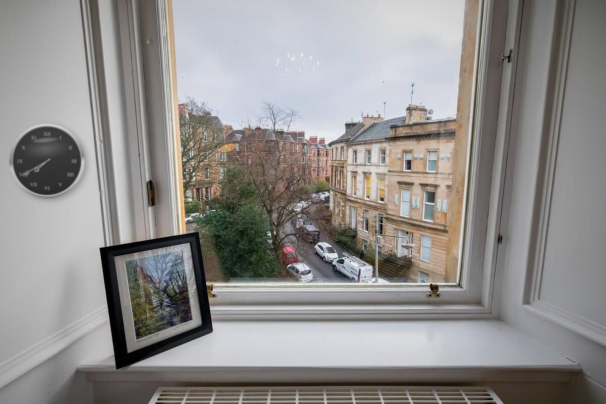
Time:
7:40
